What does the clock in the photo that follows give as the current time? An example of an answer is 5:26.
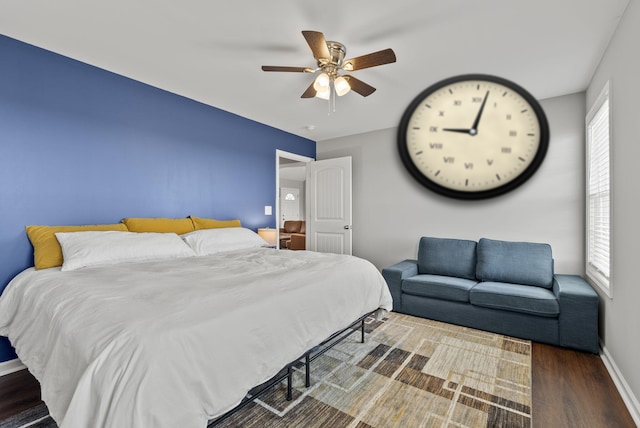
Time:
9:02
